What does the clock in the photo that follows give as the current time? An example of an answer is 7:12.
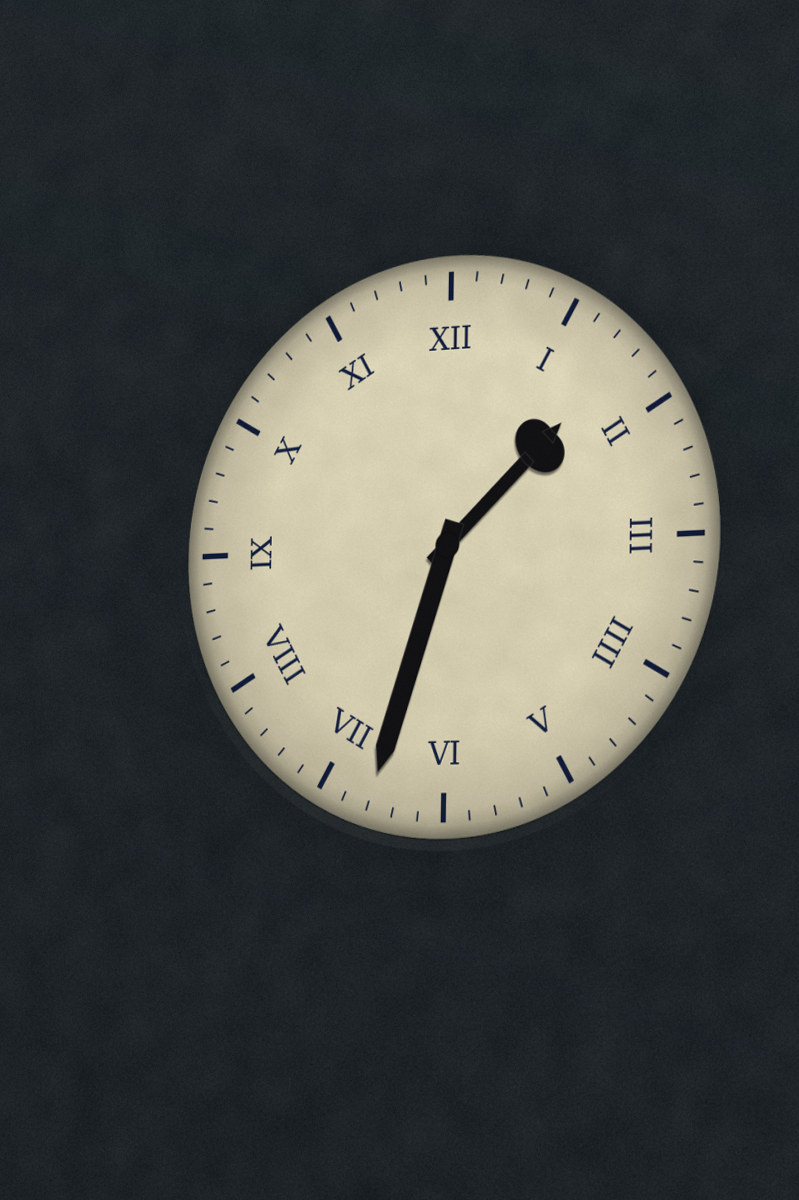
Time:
1:33
